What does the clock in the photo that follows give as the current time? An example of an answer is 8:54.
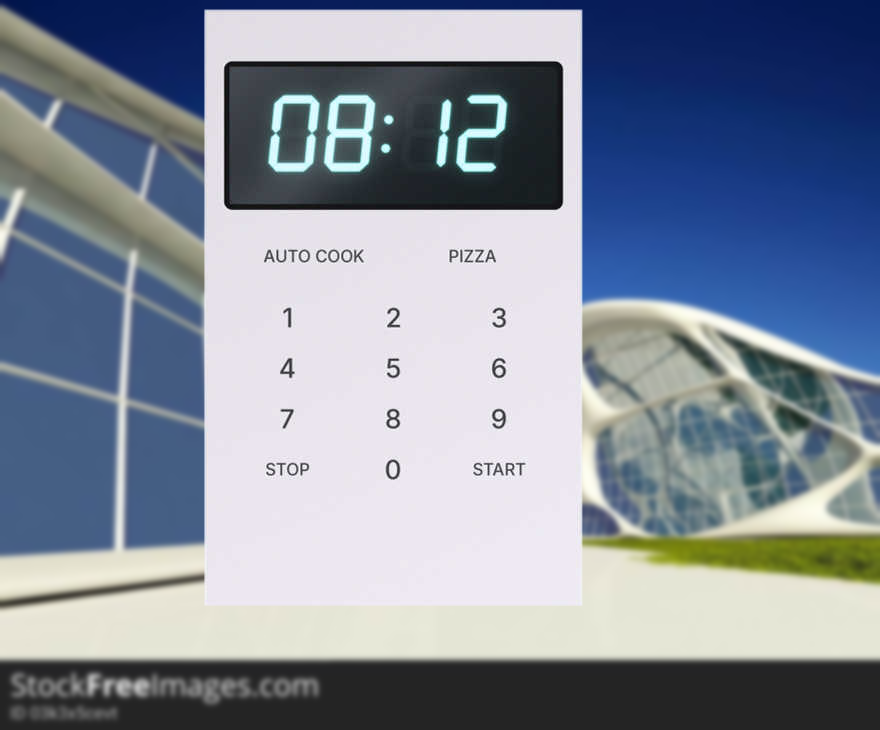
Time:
8:12
